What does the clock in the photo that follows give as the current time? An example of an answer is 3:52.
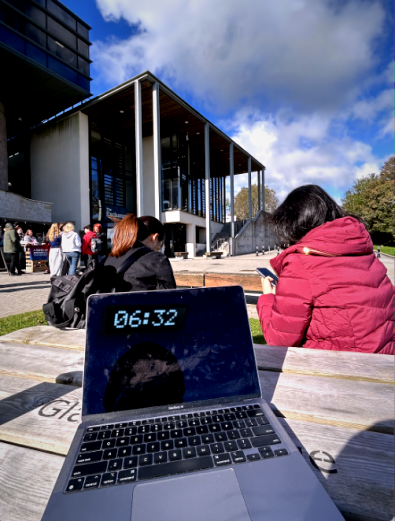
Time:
6:32
